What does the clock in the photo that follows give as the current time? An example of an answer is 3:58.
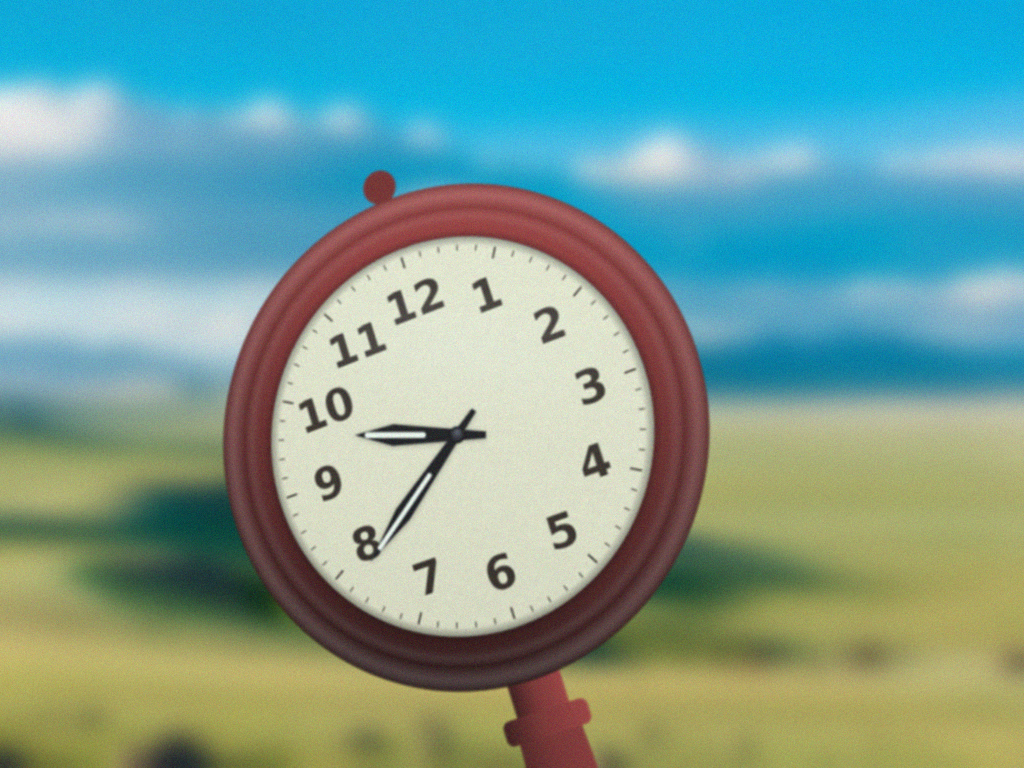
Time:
9:39
